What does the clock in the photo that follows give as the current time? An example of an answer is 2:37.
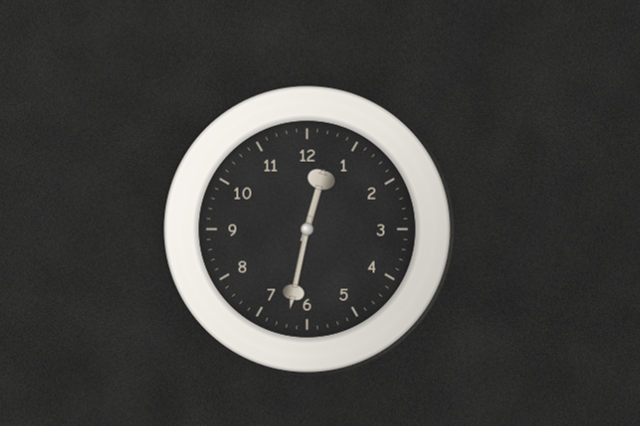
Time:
12:32
